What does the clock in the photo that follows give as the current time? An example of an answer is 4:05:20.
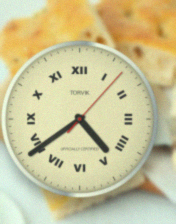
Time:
4:39:07
